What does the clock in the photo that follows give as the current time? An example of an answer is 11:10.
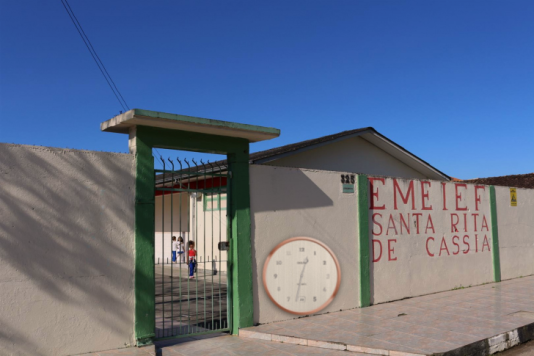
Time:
12:32
